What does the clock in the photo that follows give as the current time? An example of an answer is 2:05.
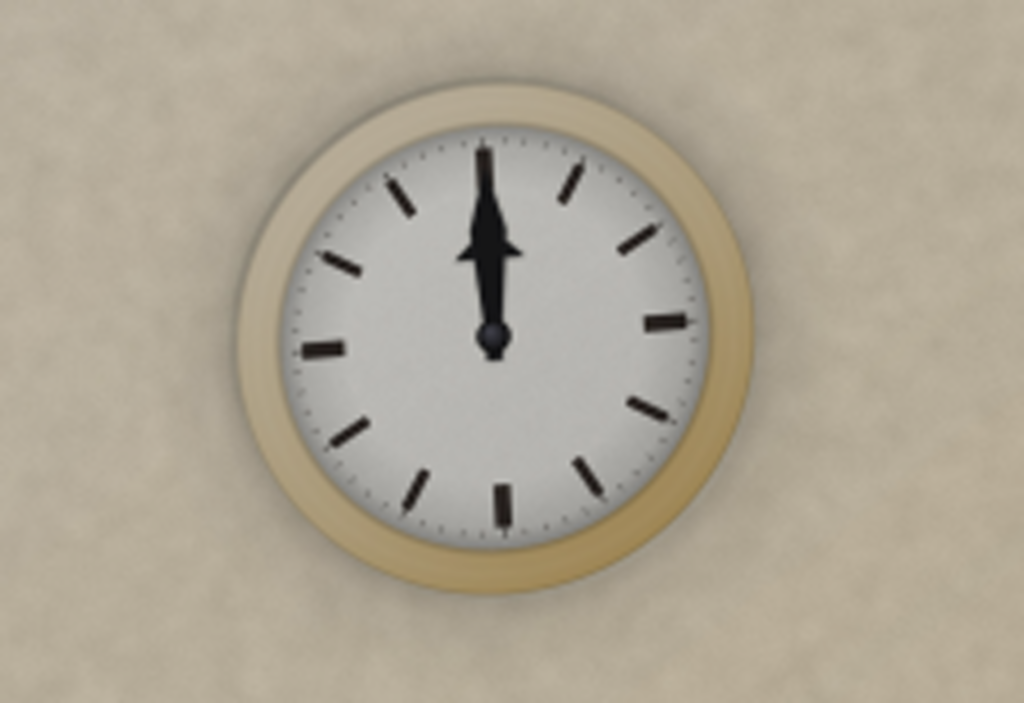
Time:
12:00
